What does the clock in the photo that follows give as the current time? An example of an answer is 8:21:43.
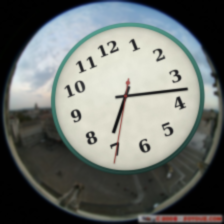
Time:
7:17:35
